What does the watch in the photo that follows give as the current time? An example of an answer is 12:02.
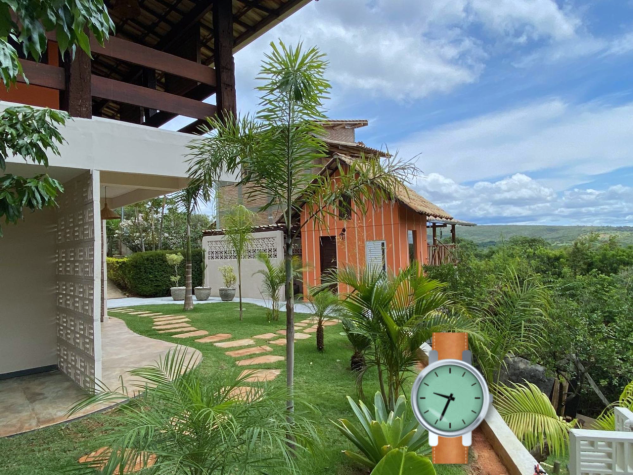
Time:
9:34
